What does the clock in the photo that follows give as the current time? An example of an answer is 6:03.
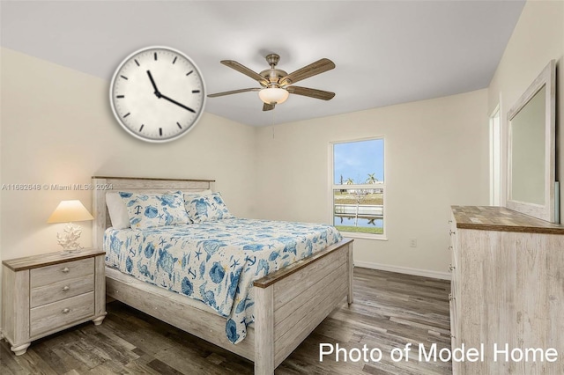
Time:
11:20
